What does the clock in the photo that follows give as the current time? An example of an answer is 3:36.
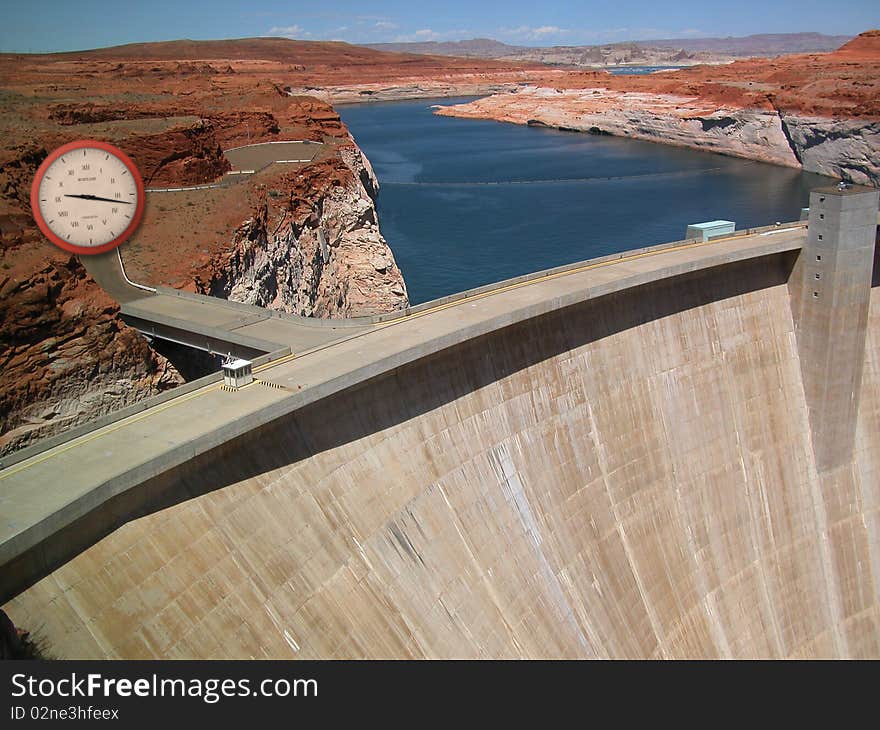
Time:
9:17
